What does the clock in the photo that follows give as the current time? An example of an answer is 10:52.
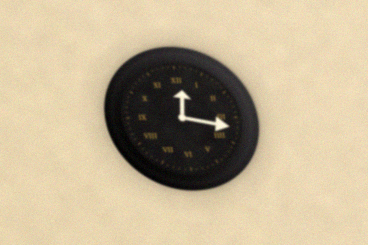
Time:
12:17
